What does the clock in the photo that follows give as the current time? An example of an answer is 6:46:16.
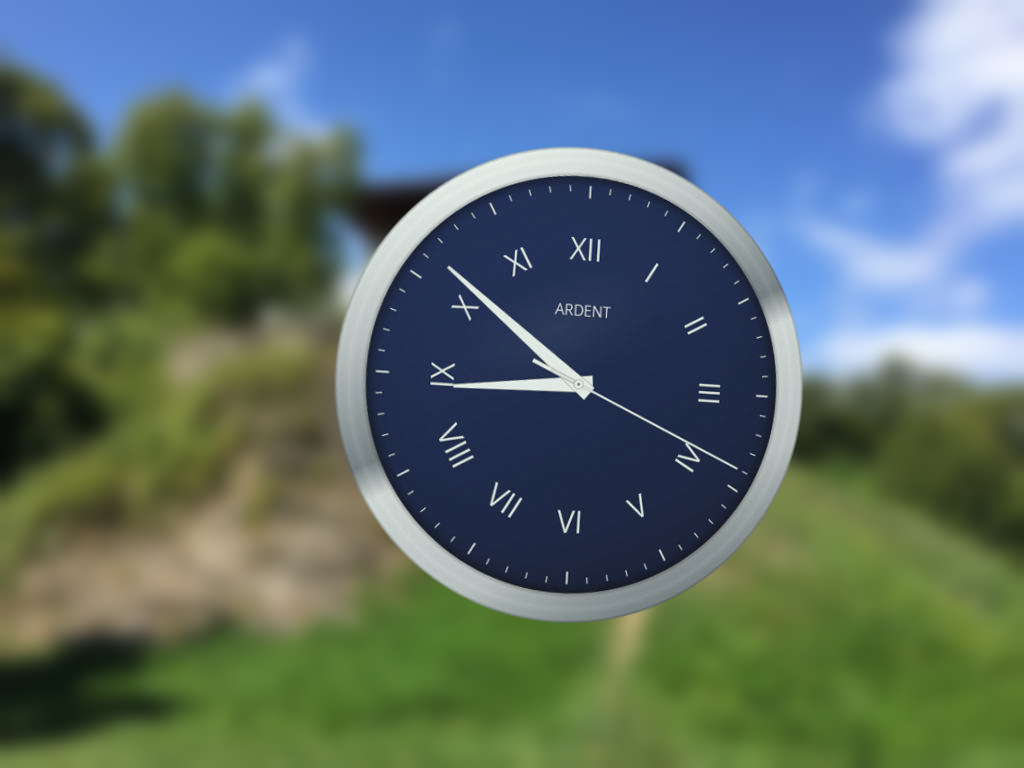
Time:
8:51:19
